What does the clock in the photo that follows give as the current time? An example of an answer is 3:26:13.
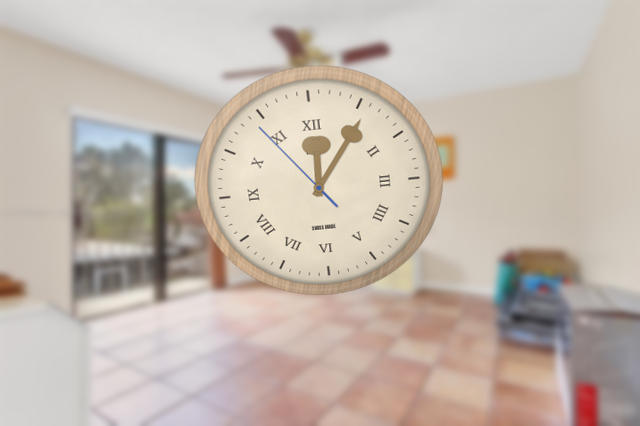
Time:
12:05:54
